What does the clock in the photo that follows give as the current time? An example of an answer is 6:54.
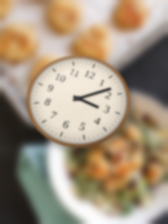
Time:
3:08
